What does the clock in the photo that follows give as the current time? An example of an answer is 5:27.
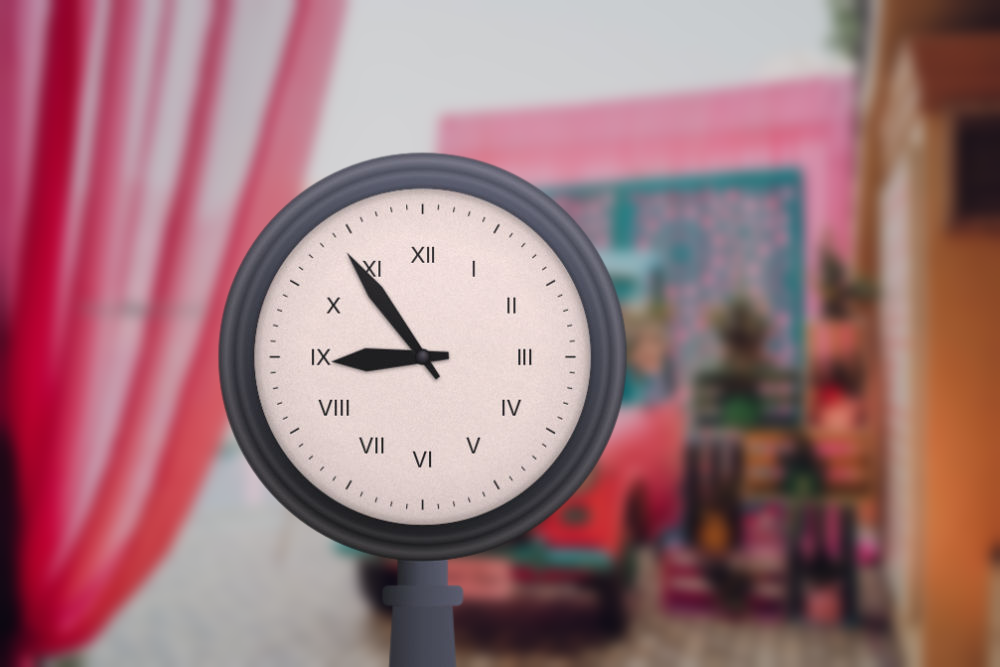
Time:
8:54
